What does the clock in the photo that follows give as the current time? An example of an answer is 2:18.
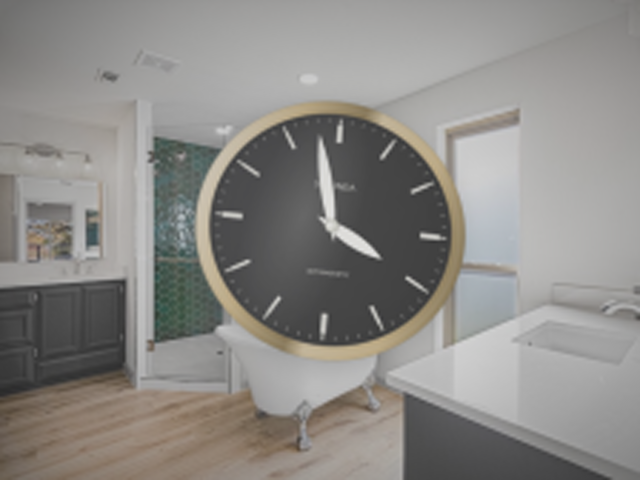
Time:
3:58
